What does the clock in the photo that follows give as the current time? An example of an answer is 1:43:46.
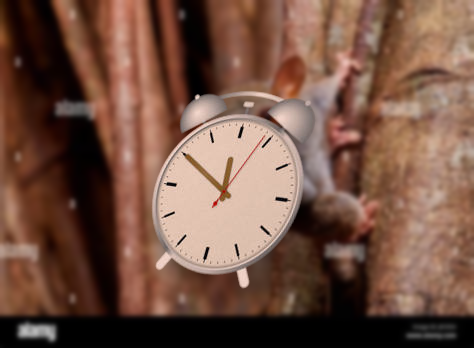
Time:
11:50:04
